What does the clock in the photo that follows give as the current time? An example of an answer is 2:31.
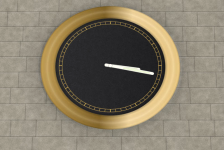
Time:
3:17
